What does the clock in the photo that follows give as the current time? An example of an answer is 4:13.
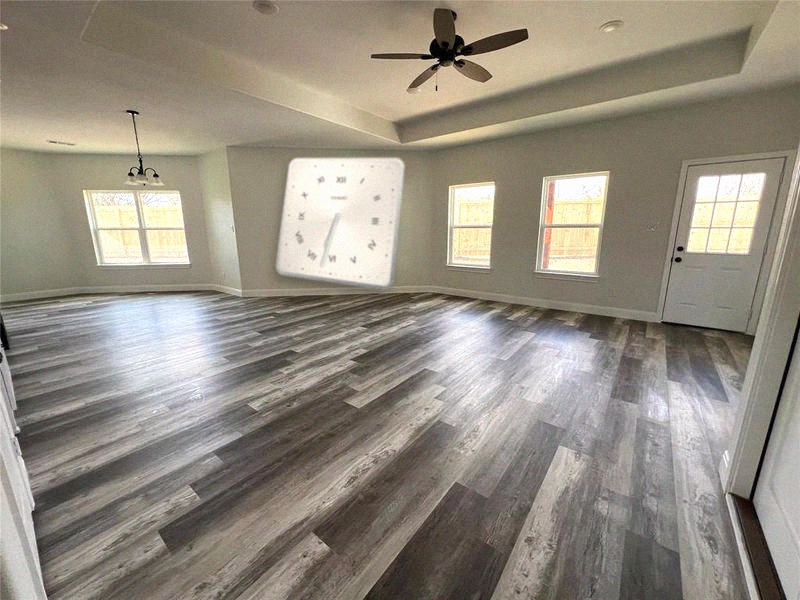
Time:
6:32
